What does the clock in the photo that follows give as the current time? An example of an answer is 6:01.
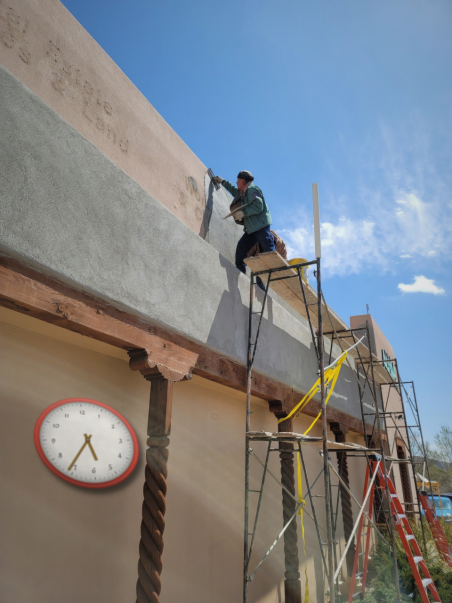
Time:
5:36
